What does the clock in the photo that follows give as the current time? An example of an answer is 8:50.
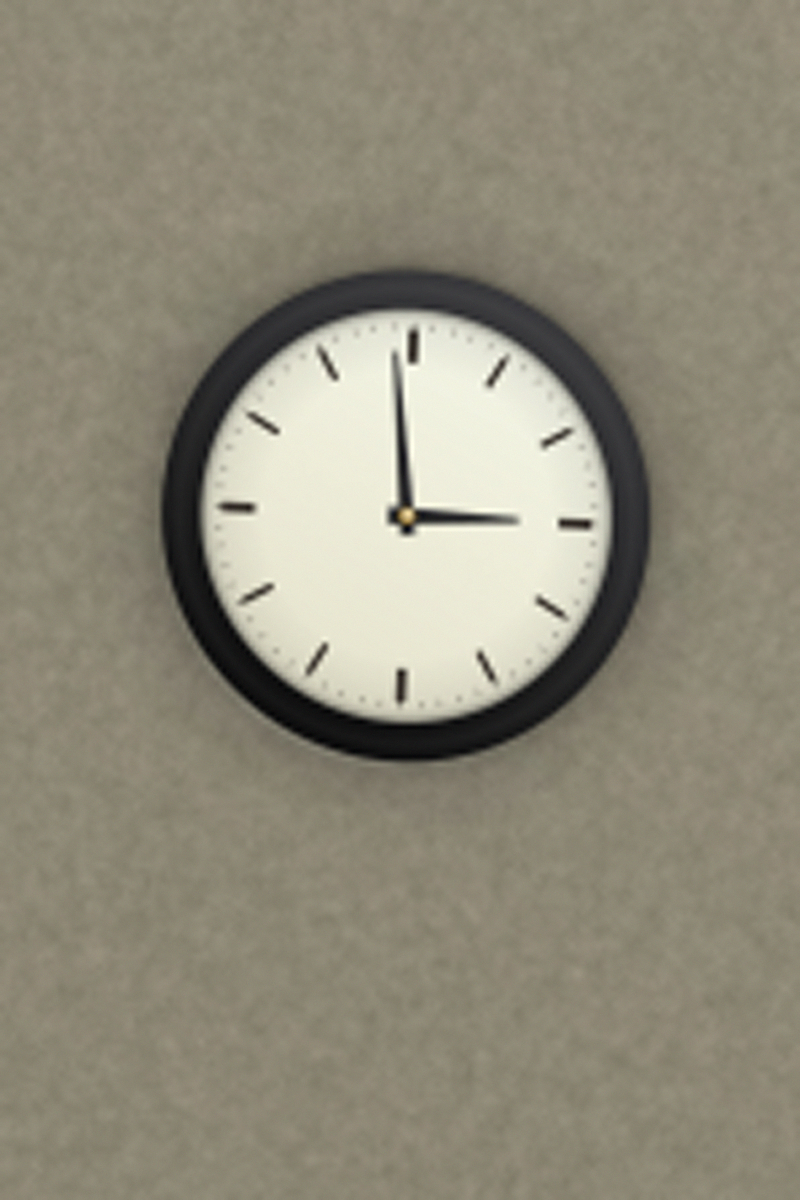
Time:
2:59
